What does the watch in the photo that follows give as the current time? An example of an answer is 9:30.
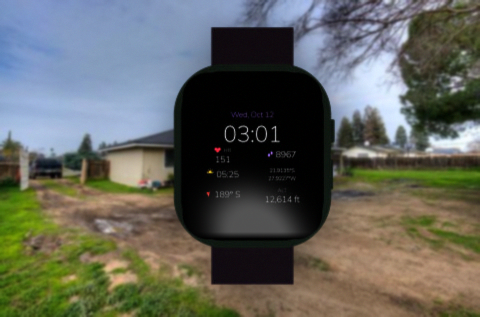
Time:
3:01
